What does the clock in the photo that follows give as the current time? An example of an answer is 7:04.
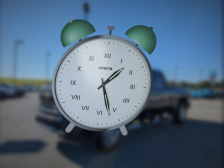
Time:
1:27
